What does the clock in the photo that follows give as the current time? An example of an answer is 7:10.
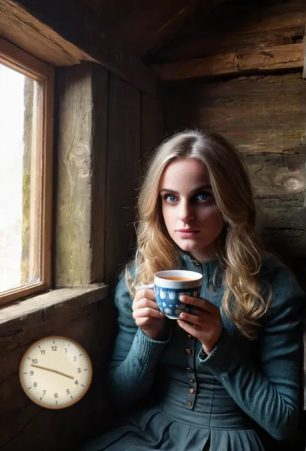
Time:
3:48
